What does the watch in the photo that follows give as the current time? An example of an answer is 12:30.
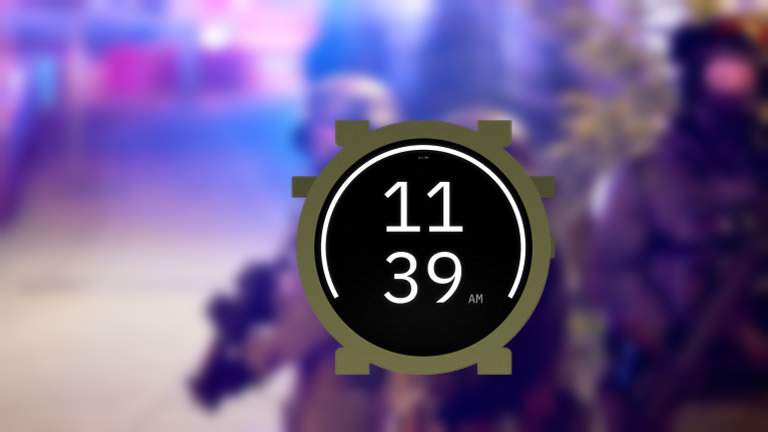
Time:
11:39
